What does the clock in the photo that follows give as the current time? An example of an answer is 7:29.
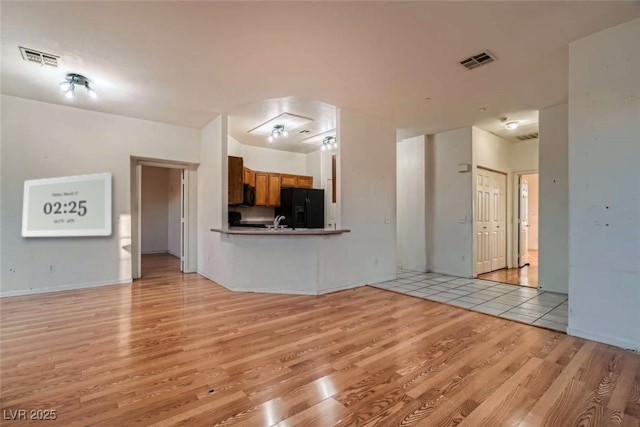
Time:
2:25
